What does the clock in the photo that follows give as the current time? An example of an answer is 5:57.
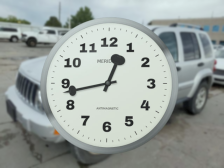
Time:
12:43
